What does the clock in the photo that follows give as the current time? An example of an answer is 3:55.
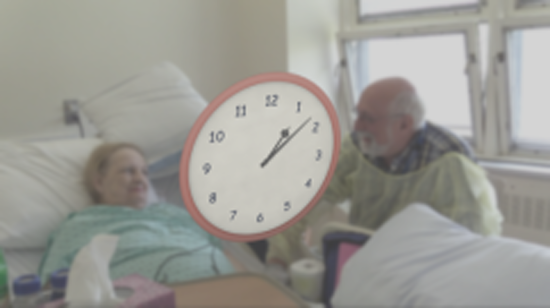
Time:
1:08
